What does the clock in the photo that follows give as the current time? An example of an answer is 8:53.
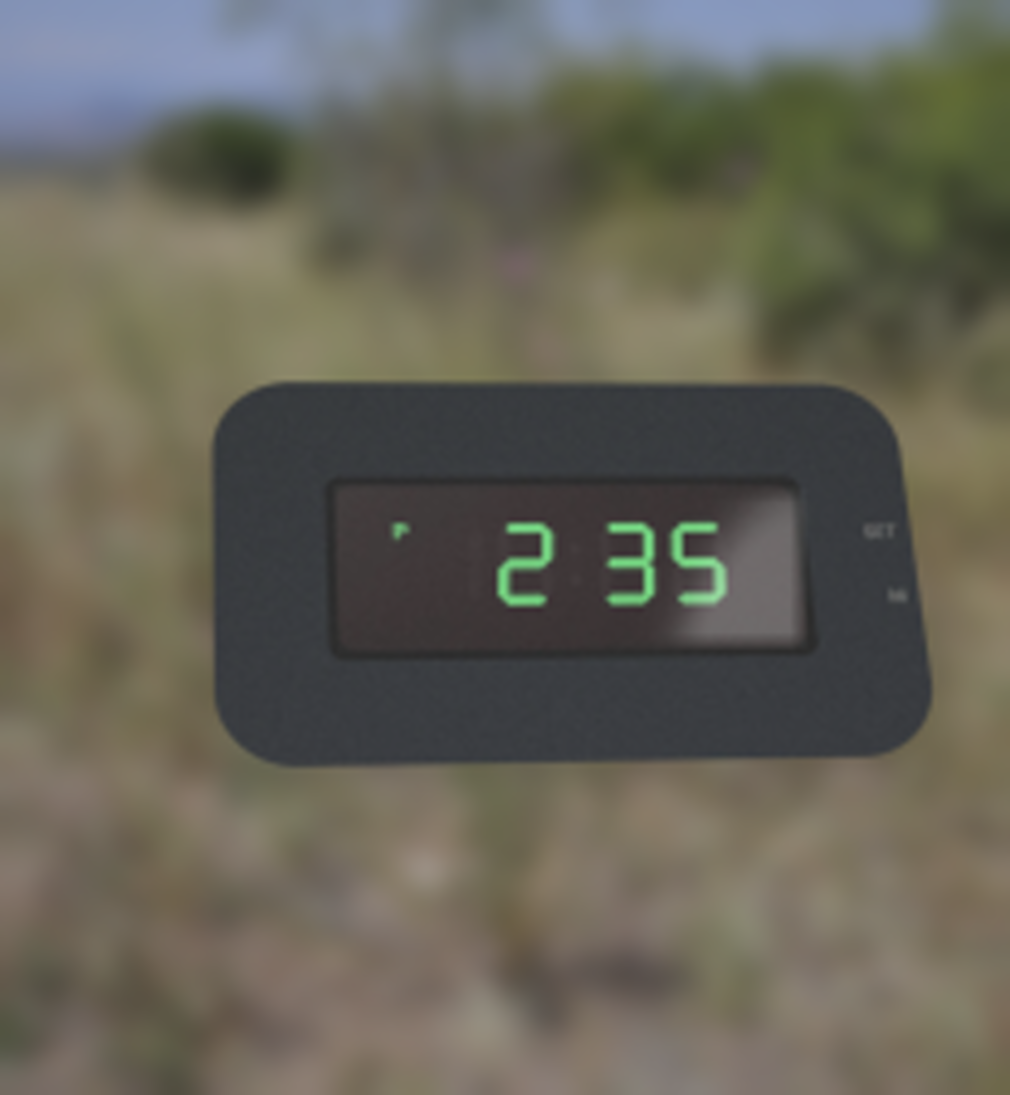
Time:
2:35
